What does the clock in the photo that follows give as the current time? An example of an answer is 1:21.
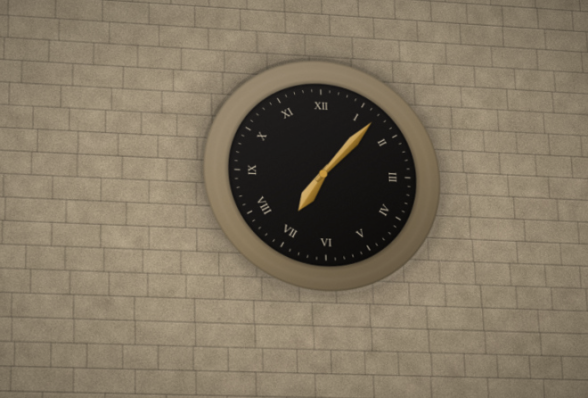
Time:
7:07
